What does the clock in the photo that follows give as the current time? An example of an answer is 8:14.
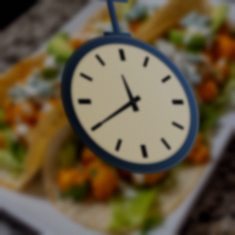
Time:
11:40
